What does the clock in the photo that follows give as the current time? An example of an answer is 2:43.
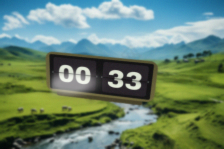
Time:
0:33
